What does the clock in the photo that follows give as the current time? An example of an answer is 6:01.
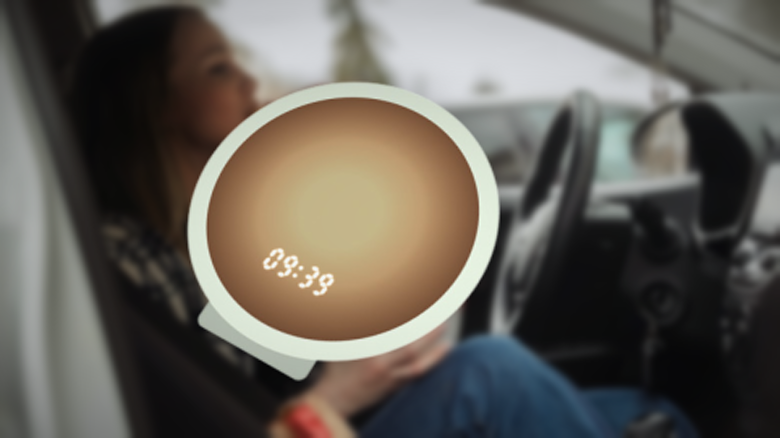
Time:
9:39
